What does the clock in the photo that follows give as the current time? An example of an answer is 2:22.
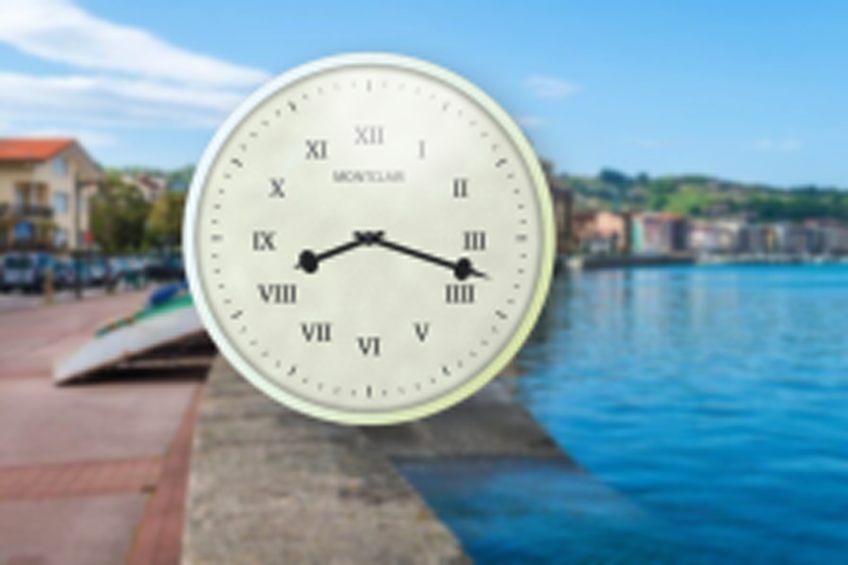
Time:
8:18
